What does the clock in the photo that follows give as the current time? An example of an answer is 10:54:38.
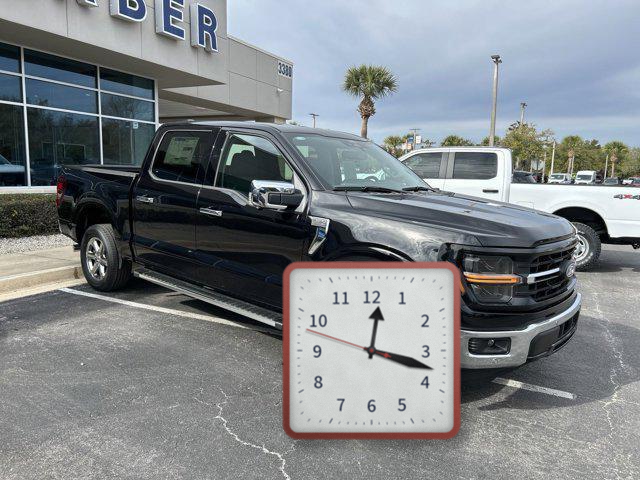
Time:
12:17:48
